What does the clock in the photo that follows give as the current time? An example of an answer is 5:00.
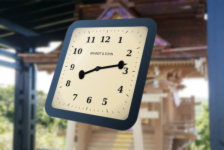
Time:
8:13
